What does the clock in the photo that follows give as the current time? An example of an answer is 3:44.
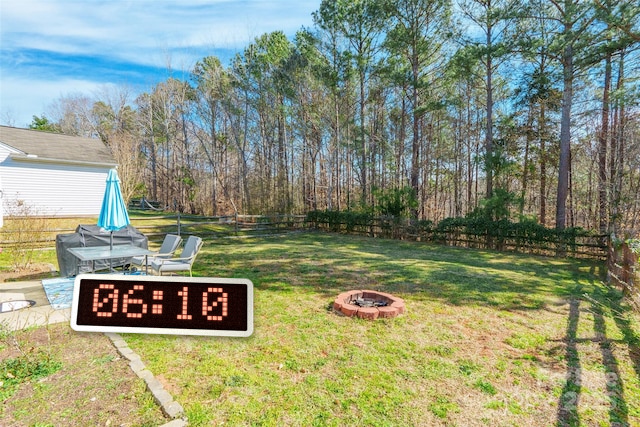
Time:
6:10
